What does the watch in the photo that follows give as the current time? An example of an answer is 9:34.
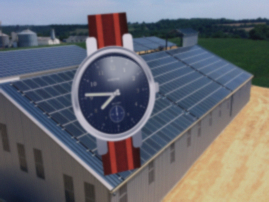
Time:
7:46
